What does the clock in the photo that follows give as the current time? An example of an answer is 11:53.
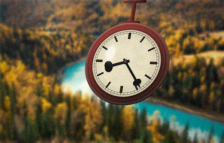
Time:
8:24
